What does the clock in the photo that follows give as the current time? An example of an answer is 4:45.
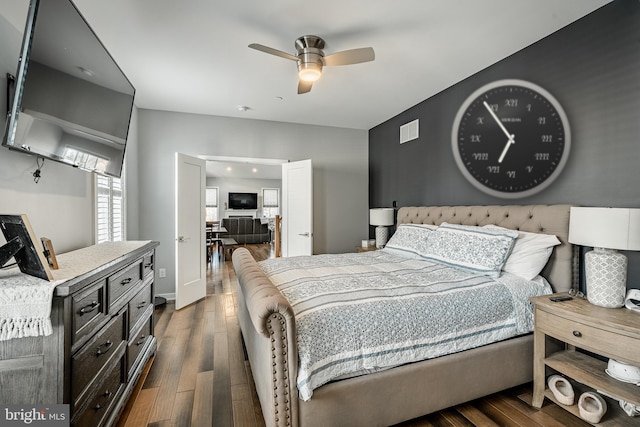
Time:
6:54
